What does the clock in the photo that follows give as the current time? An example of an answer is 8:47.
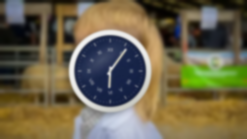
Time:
6:06
